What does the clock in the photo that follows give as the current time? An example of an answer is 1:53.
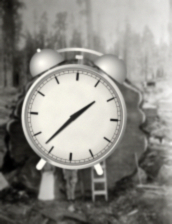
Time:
1:37
